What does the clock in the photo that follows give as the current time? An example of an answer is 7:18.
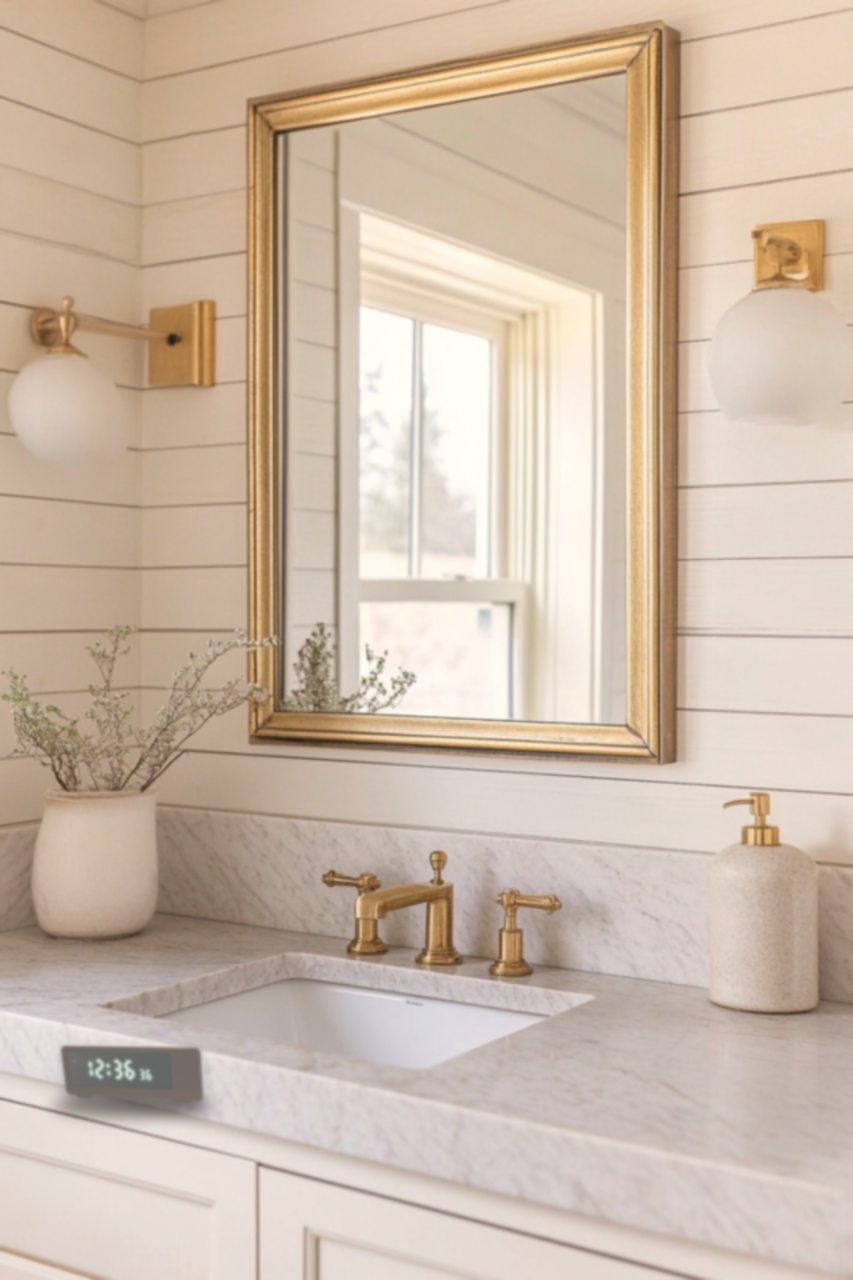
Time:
12:36
